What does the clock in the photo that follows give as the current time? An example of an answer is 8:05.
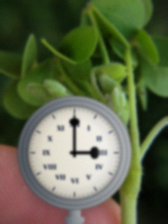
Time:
3:00
